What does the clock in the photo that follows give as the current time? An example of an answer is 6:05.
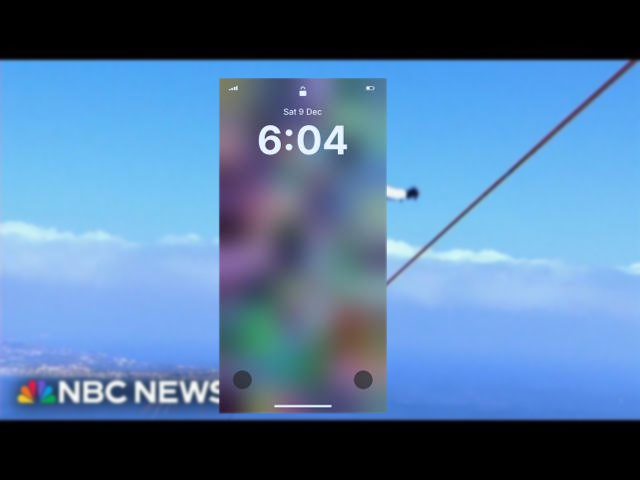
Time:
6:04
